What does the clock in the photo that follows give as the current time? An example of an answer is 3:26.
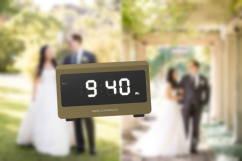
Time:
9:40
